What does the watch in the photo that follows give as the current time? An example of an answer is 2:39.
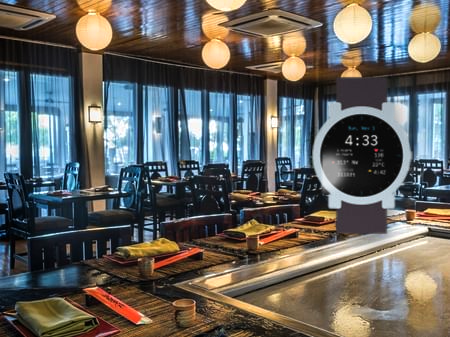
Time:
4:33
